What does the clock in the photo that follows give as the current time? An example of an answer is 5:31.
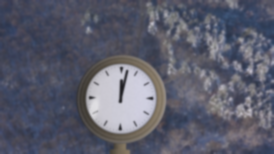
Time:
12:02
